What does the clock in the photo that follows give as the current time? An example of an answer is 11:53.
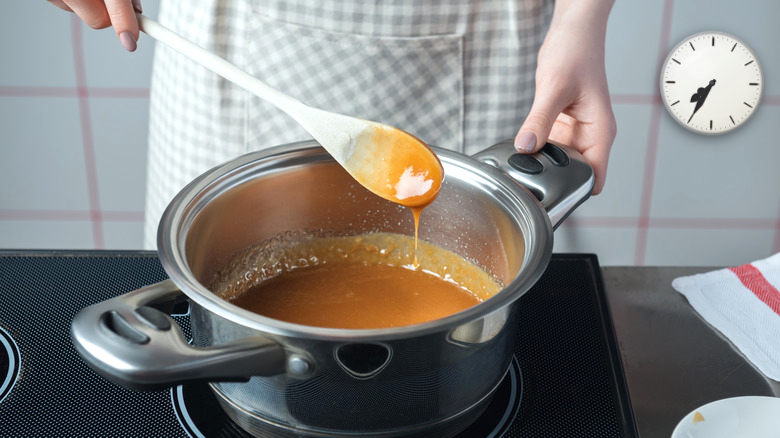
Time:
7:35
